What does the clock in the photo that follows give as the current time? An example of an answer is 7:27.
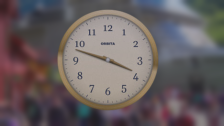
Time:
3:48
